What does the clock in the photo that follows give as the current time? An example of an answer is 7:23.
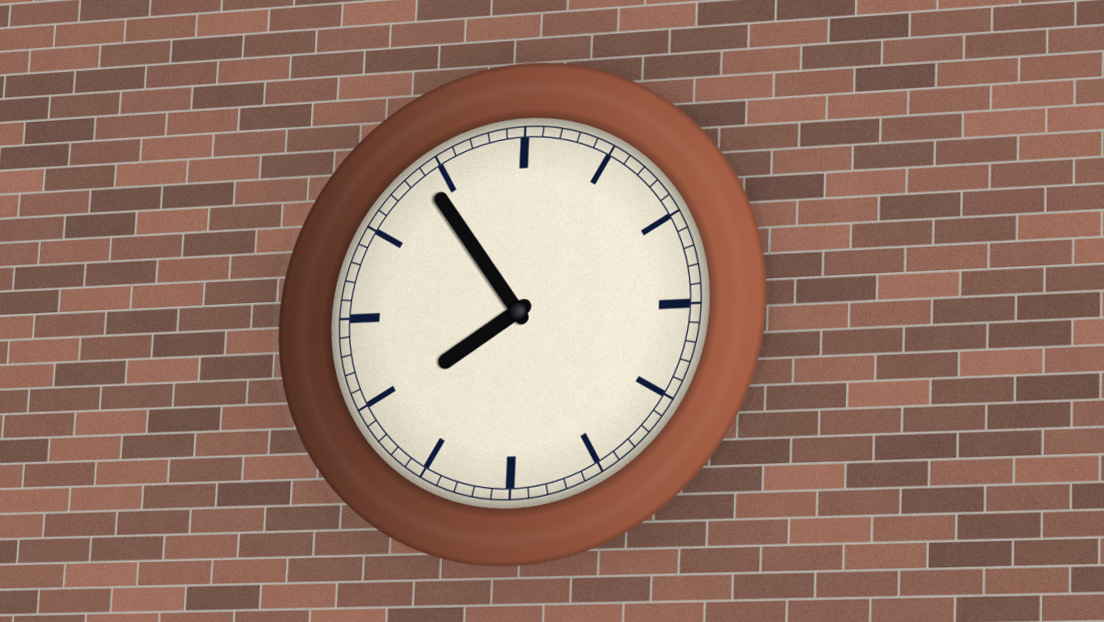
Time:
7:54
